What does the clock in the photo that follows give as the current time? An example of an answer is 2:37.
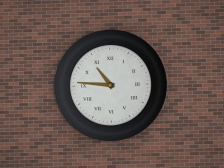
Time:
10:46
